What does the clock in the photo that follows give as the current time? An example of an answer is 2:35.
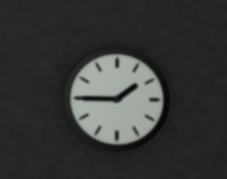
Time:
1:45
